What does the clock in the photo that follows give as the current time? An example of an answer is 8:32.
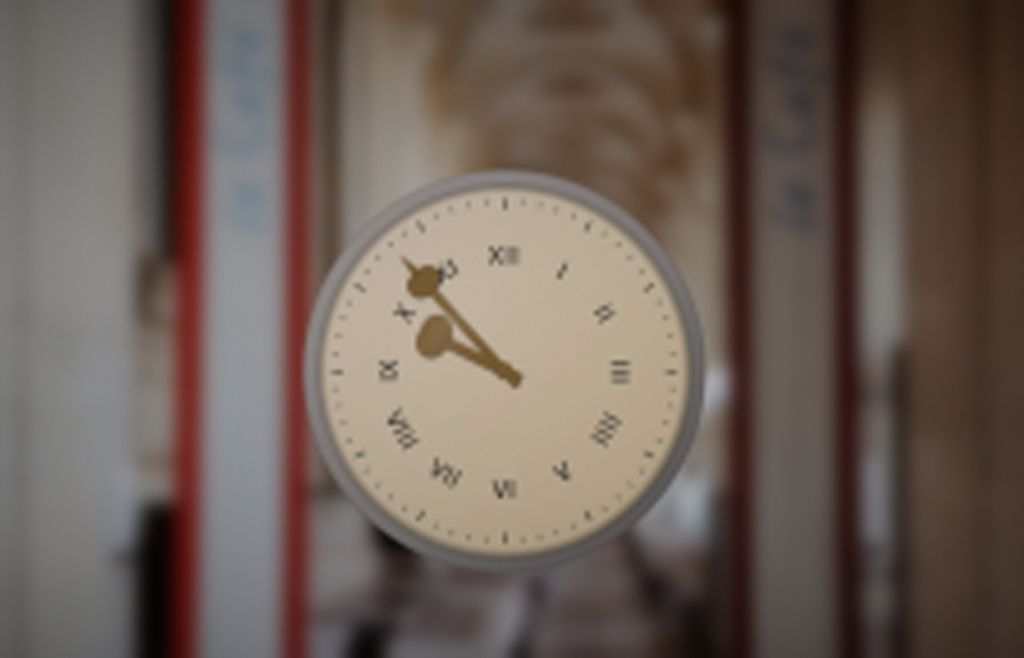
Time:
9:53
